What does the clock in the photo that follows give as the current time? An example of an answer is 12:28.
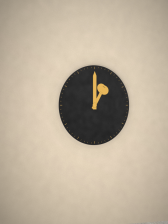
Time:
1:00
